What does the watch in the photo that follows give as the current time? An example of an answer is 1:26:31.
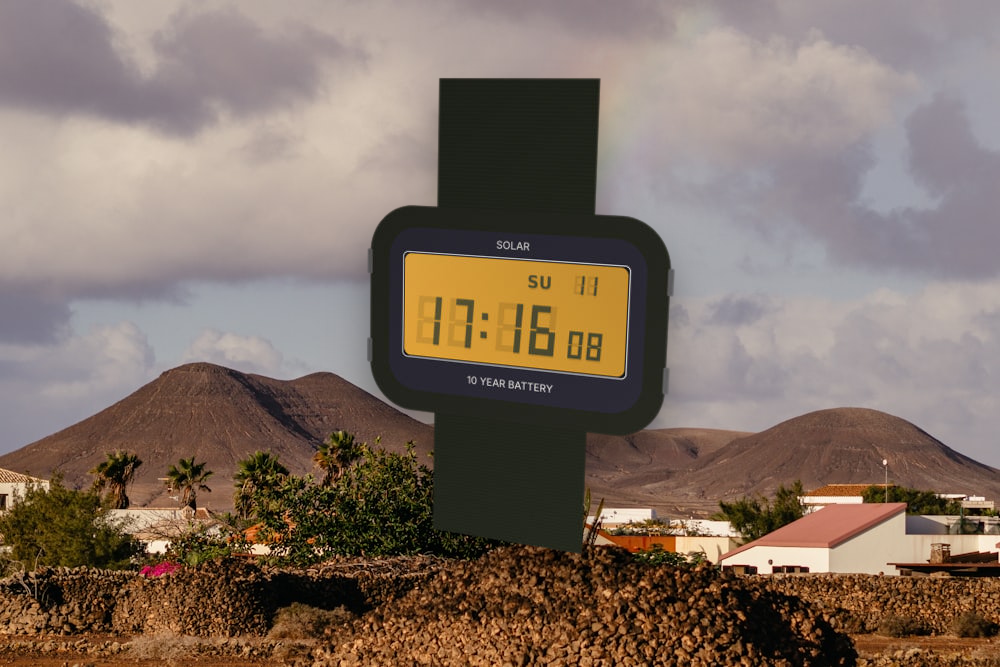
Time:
17:16:08
